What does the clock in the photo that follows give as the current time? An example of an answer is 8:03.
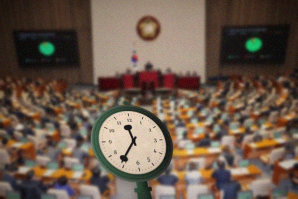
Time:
11:36
